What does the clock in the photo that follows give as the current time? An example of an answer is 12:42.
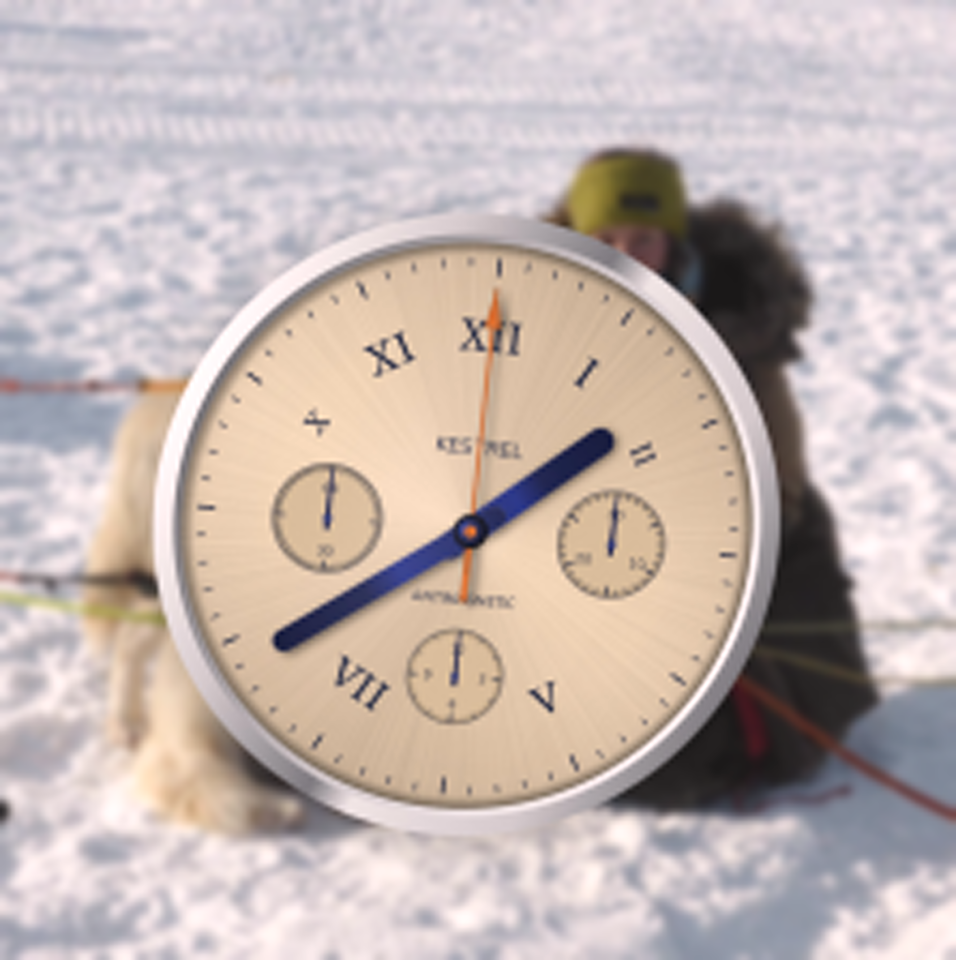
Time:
1:39
